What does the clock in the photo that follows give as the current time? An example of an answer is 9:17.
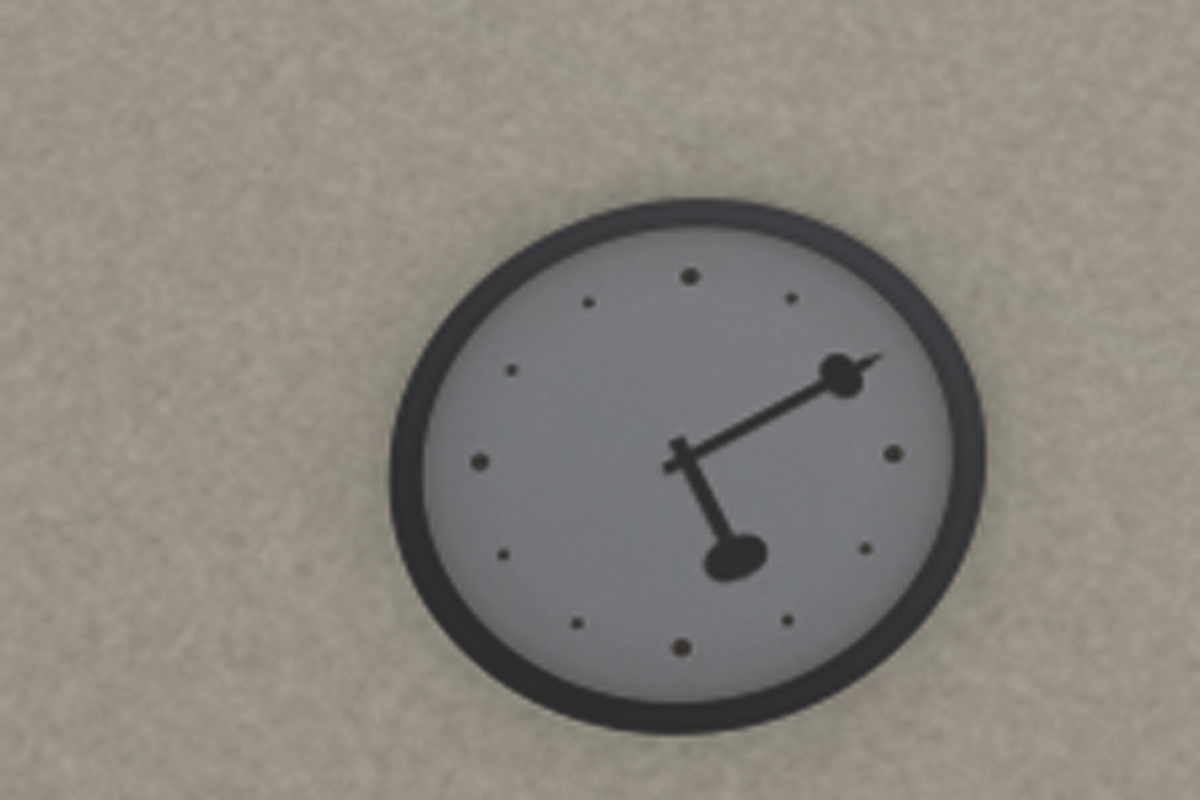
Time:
5:10
